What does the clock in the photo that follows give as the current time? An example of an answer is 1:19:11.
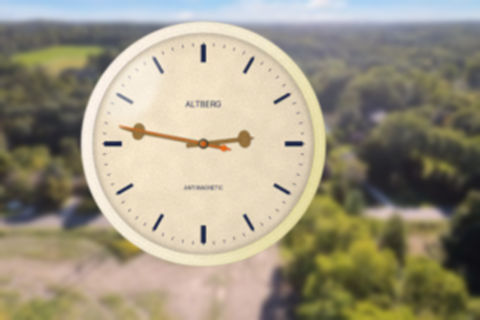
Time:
2:46:47
